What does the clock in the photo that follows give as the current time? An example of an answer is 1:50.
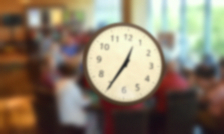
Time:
12:35
